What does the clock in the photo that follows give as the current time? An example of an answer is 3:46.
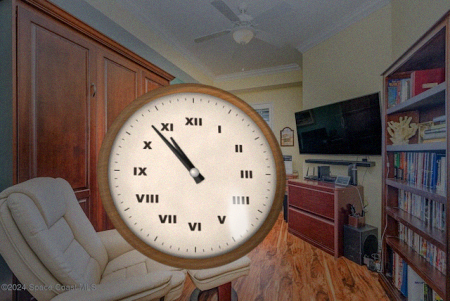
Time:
10:53
